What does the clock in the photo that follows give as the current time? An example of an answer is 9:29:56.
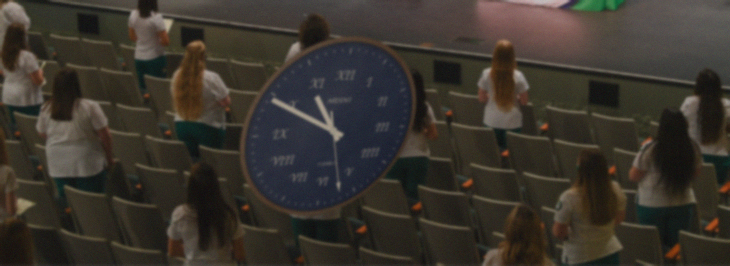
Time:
10:49:27
